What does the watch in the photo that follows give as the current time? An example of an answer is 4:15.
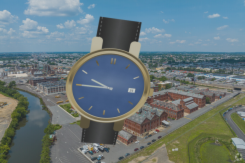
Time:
9:45
